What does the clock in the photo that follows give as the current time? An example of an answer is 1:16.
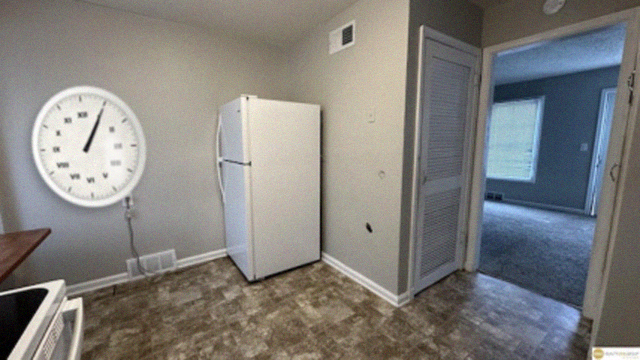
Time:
1:05
